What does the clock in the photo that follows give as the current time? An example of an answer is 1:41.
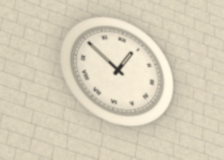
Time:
12:50
